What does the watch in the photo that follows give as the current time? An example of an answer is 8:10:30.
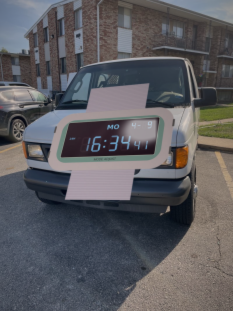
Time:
16:34:41
